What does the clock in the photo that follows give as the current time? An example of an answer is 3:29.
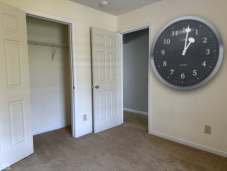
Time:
1:01
